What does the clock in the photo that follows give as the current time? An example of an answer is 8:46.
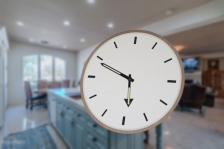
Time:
5:49
